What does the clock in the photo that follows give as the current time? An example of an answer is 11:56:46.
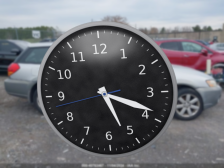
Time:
5:18:43
